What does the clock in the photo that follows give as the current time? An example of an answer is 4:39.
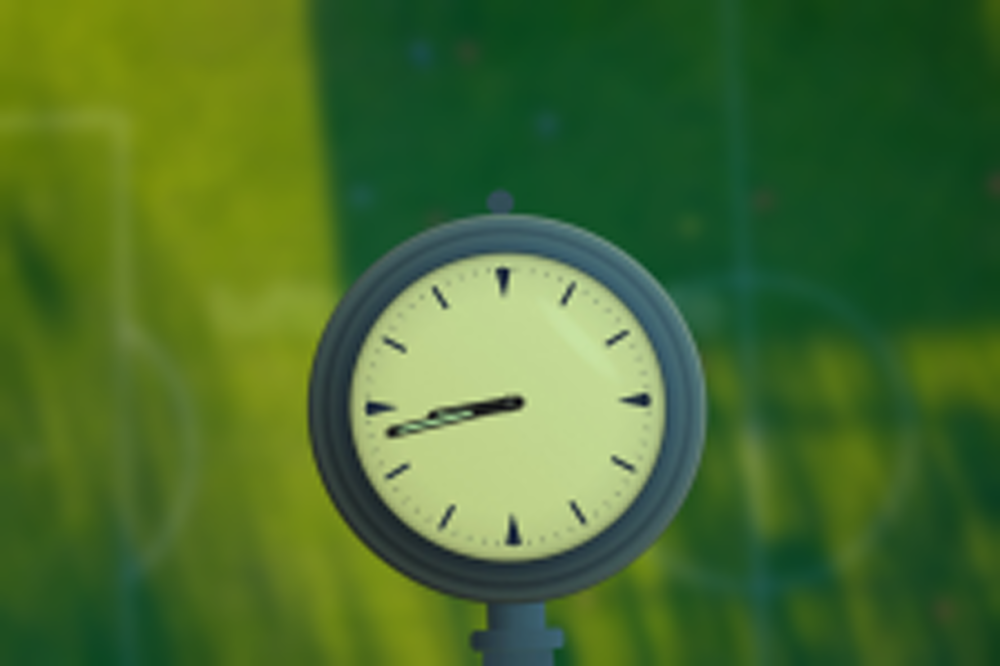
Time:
8:43
